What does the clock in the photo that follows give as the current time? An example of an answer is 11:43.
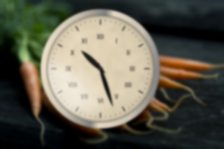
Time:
10:27
